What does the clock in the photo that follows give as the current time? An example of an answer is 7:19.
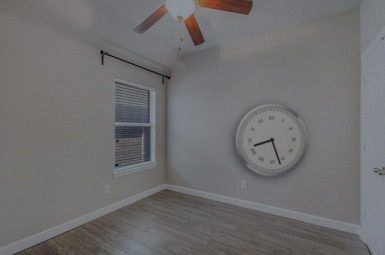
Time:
8:27
